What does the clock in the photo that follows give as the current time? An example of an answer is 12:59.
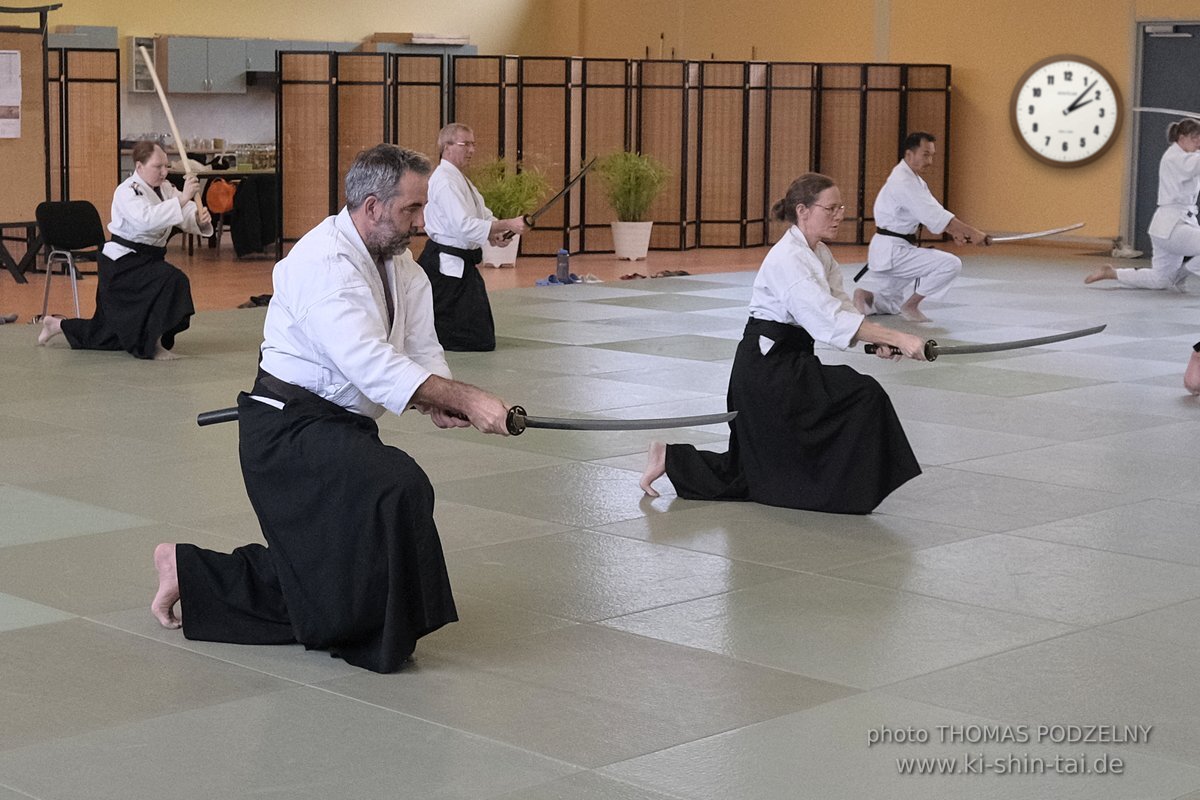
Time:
2:07
